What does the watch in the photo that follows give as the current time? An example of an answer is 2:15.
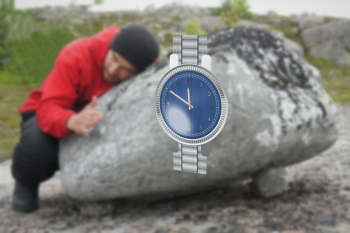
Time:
11:50
